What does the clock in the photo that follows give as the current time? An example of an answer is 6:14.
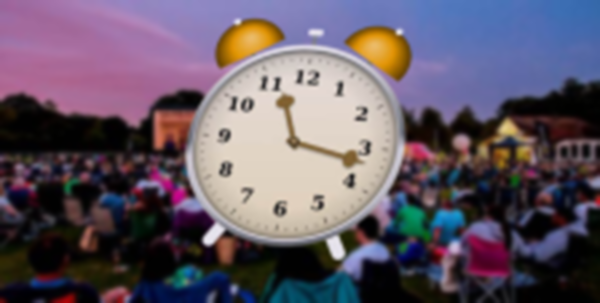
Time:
11:17
